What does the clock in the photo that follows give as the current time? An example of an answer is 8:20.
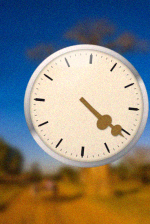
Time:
4:21
